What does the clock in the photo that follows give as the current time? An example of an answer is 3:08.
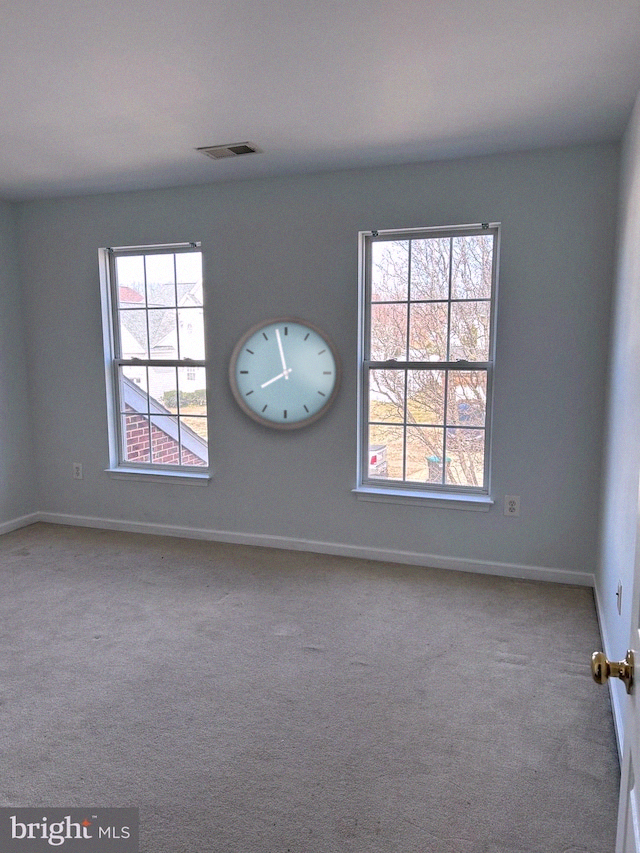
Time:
7:58
